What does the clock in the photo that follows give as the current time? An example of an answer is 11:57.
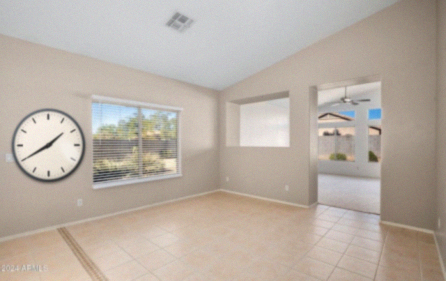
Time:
1:40
